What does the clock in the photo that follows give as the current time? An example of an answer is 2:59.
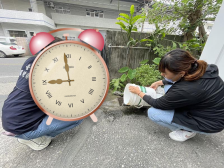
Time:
8:59
